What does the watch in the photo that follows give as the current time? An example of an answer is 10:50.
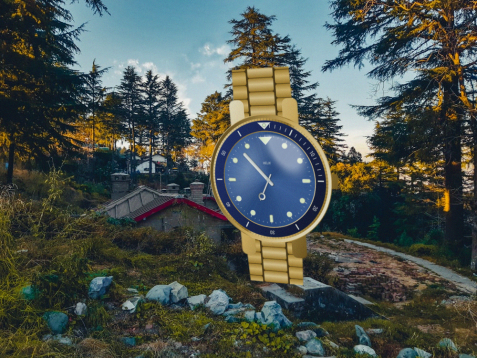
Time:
6:53
